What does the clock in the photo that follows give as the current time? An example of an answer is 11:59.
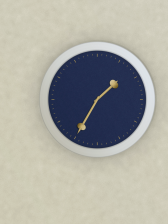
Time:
1:35
